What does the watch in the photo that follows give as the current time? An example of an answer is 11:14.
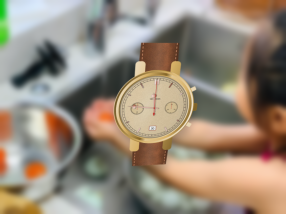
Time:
11:46
